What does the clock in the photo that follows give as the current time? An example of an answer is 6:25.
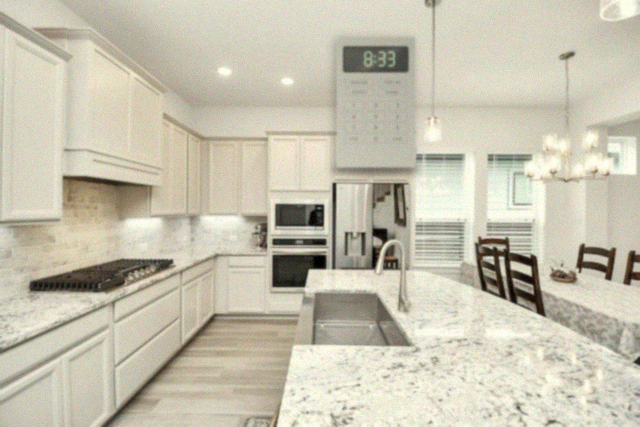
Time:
8:33
